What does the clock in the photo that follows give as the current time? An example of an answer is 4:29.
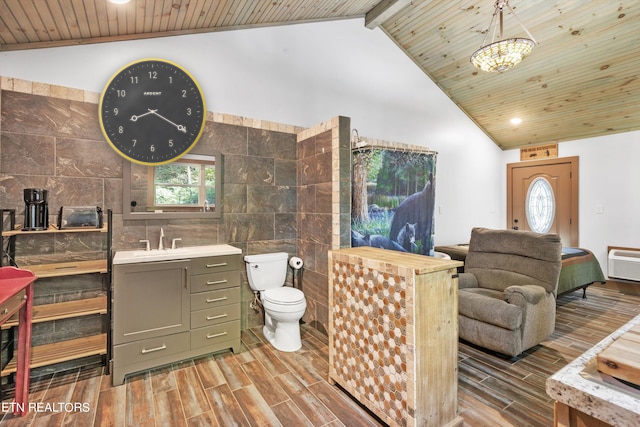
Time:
8:20
